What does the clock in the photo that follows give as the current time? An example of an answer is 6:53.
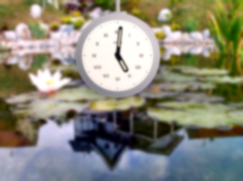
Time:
5:01
